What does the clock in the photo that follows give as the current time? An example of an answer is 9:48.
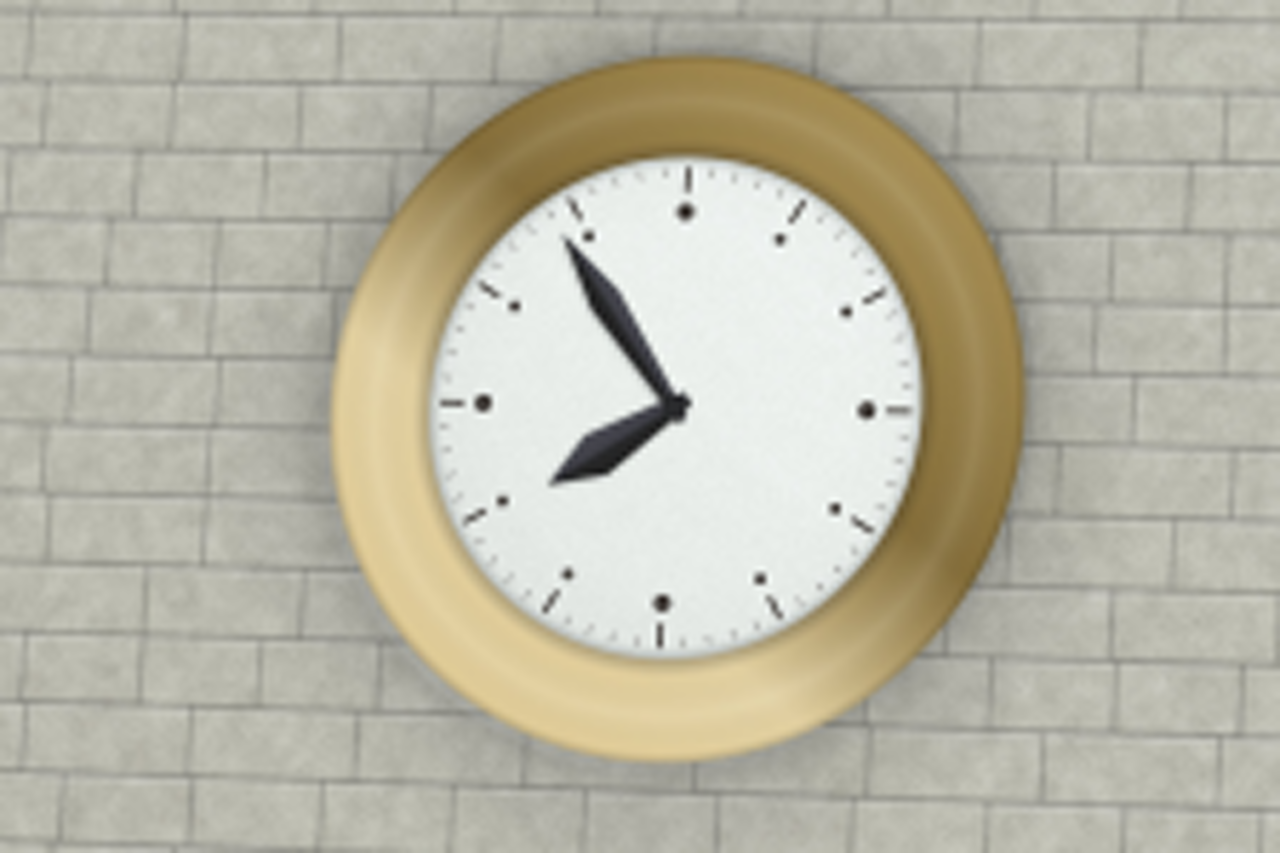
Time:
7:54
